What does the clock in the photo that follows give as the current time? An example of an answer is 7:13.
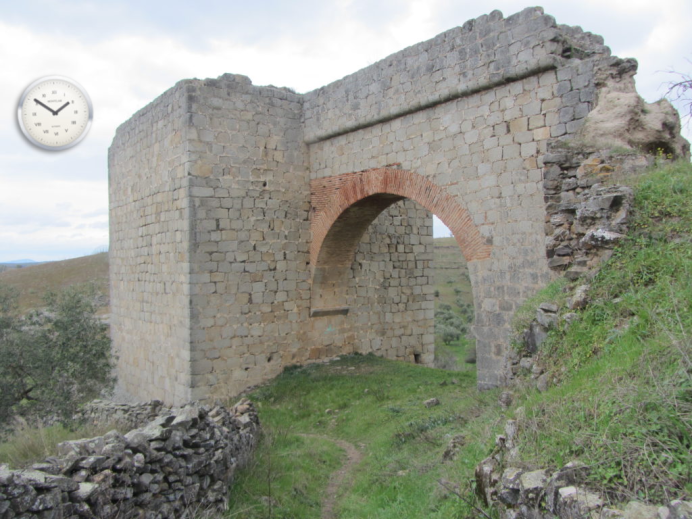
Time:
1:51
